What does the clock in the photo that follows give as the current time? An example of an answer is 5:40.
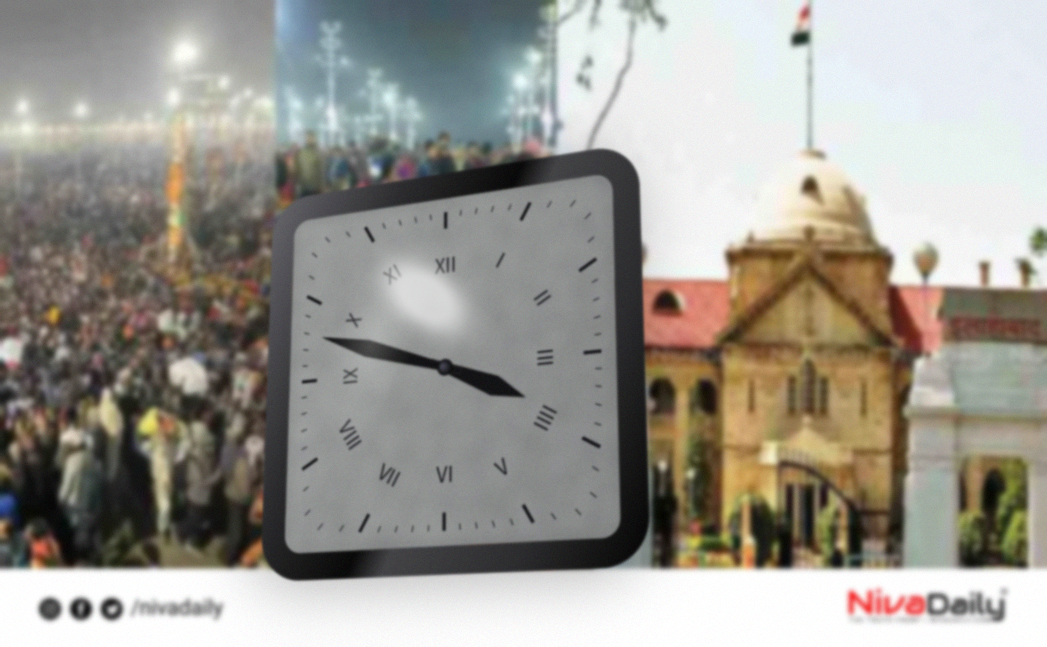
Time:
3:48
